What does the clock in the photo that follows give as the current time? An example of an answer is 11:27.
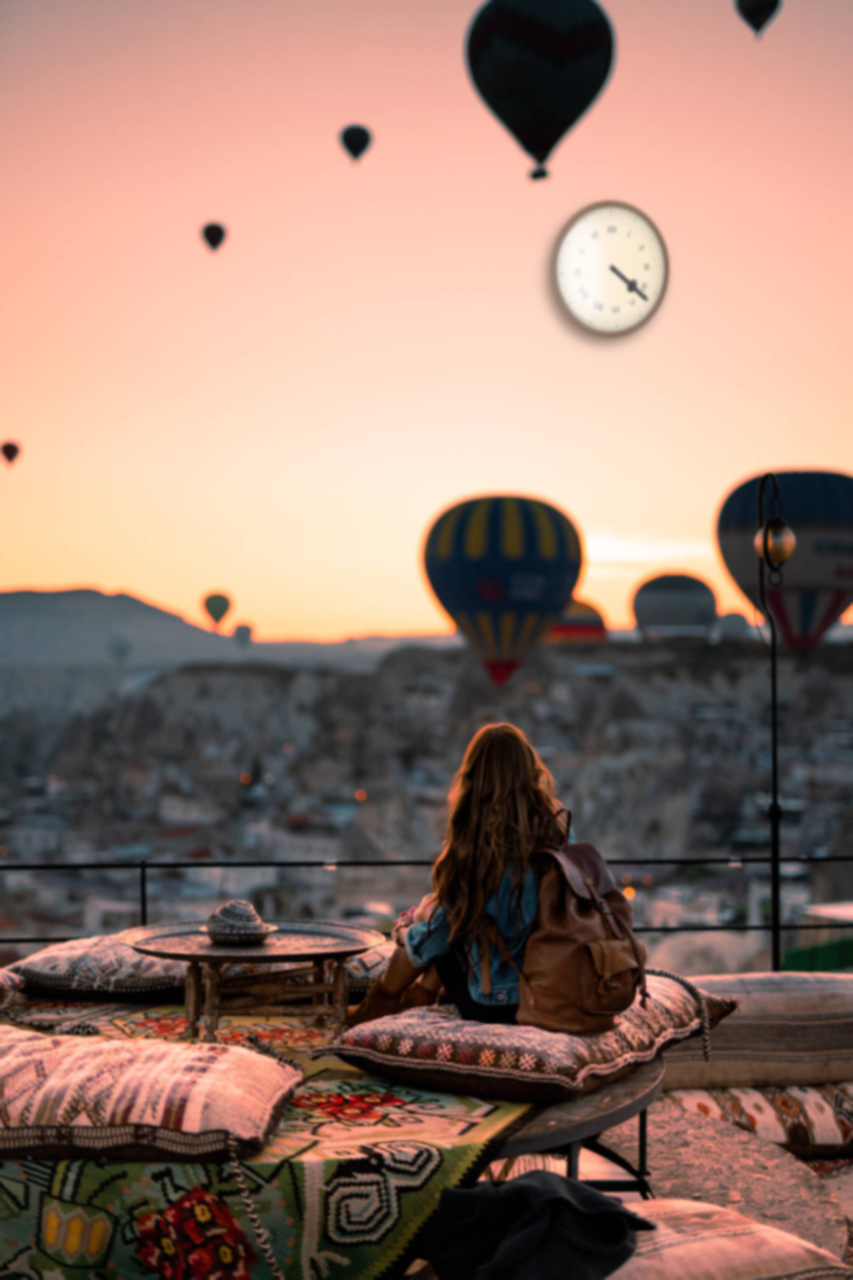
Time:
4:22
